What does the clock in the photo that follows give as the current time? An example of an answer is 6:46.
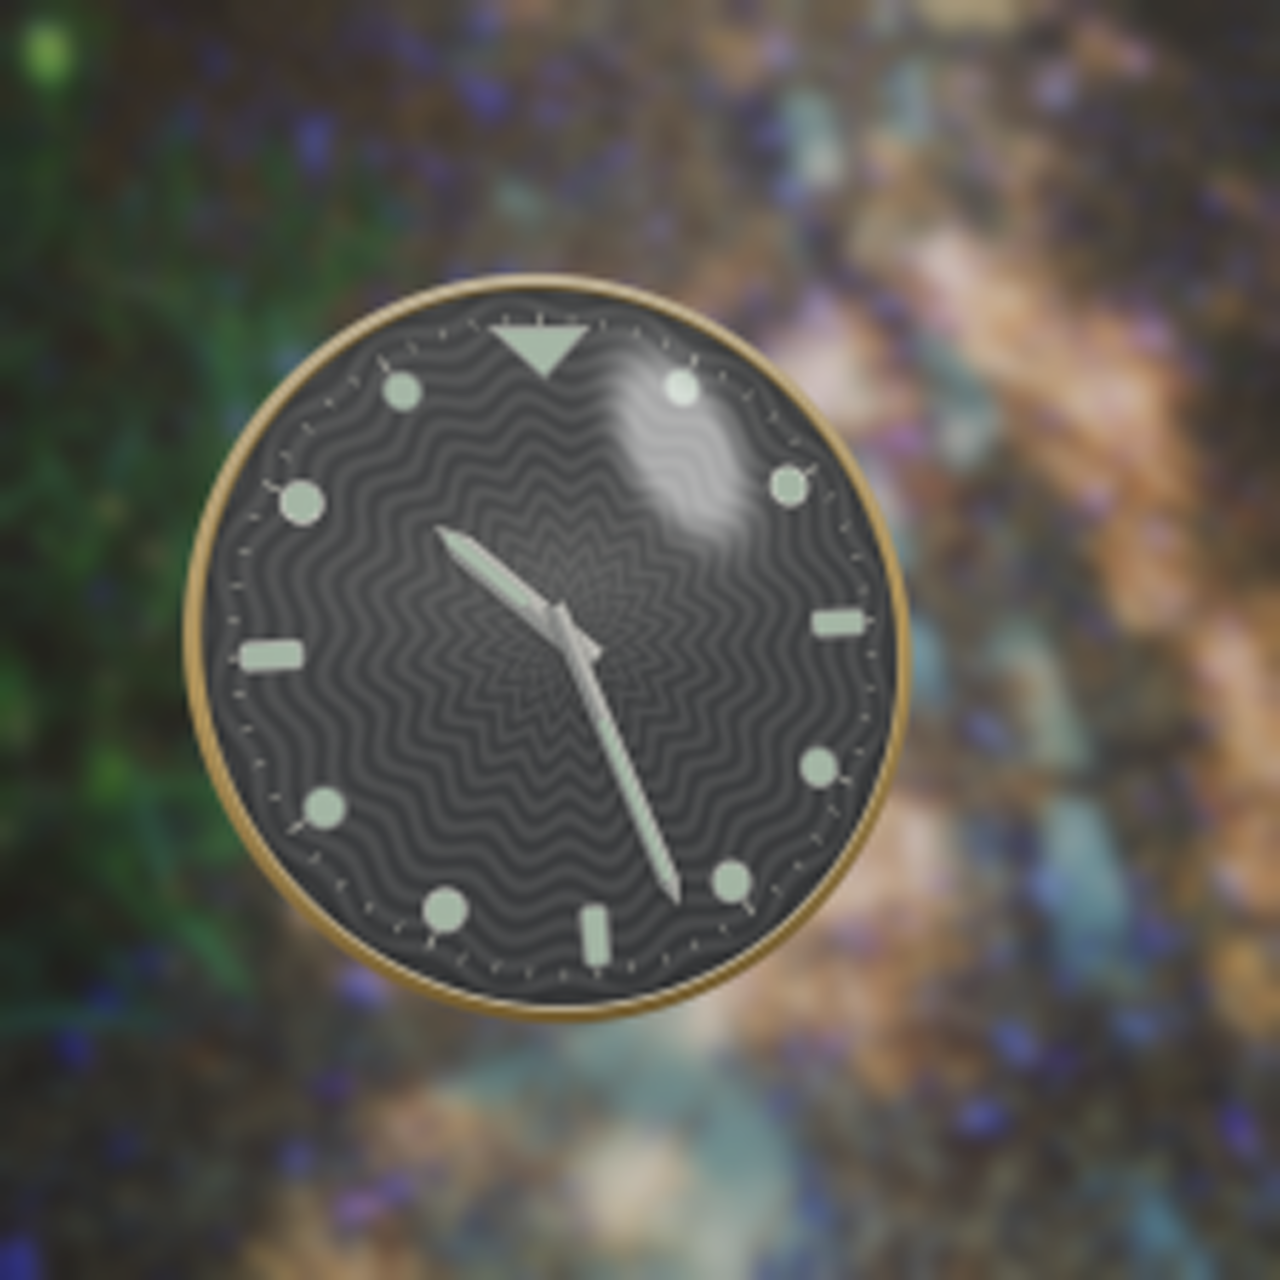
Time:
10:27
